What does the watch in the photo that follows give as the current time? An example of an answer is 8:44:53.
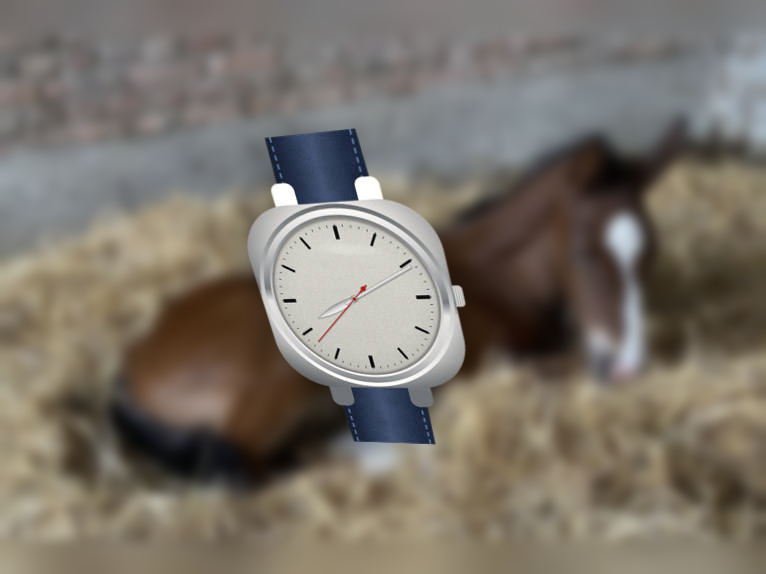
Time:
8:10:38
